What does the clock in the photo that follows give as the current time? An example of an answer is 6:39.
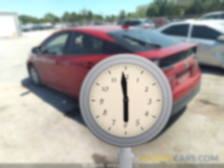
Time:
5:59
